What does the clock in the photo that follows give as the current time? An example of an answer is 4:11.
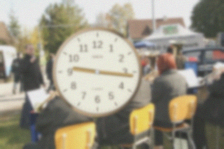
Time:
9:16
